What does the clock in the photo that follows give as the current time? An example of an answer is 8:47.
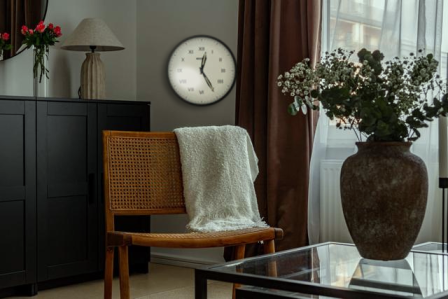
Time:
12:25
